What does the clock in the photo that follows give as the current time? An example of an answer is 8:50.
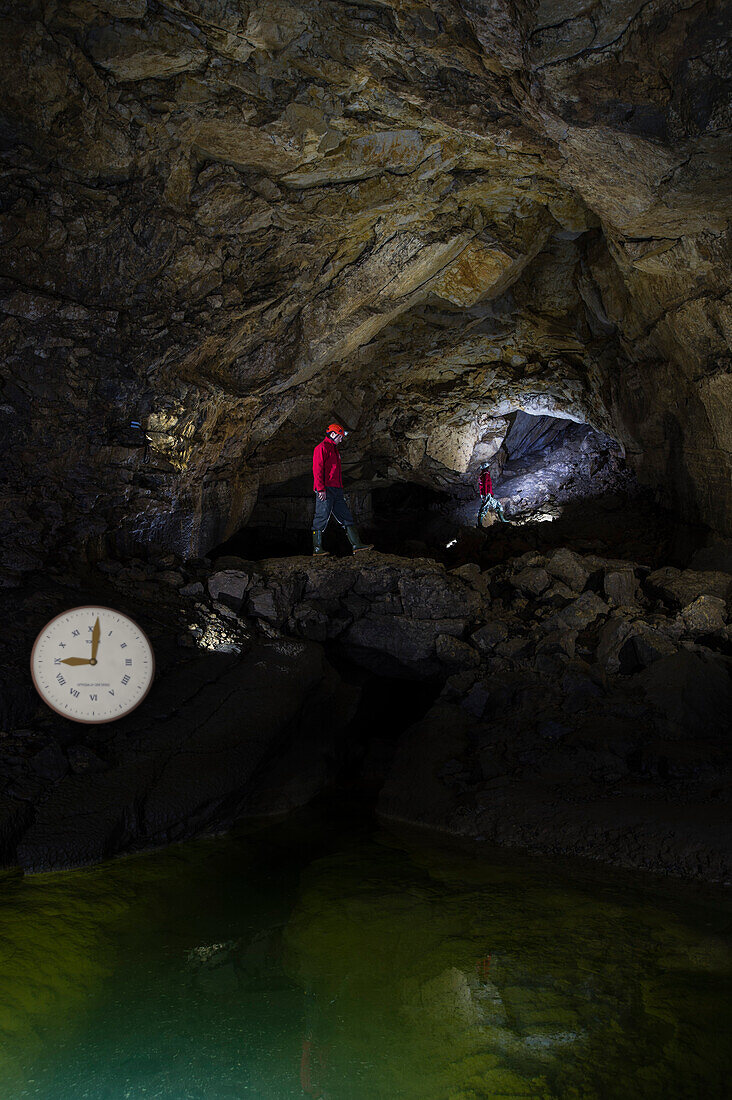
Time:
9:01
